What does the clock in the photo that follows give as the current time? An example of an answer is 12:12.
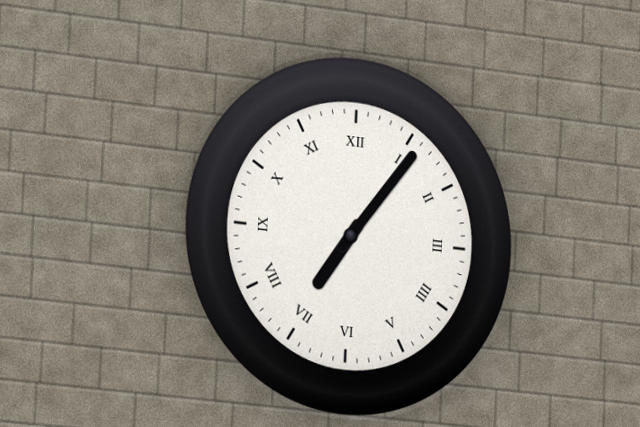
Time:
7:06
